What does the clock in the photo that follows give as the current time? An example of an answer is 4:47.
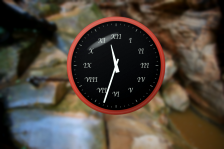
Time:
11:33
